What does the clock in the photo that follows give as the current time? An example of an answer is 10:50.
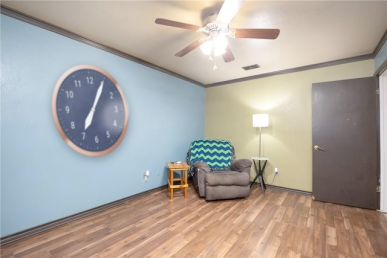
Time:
7:05
